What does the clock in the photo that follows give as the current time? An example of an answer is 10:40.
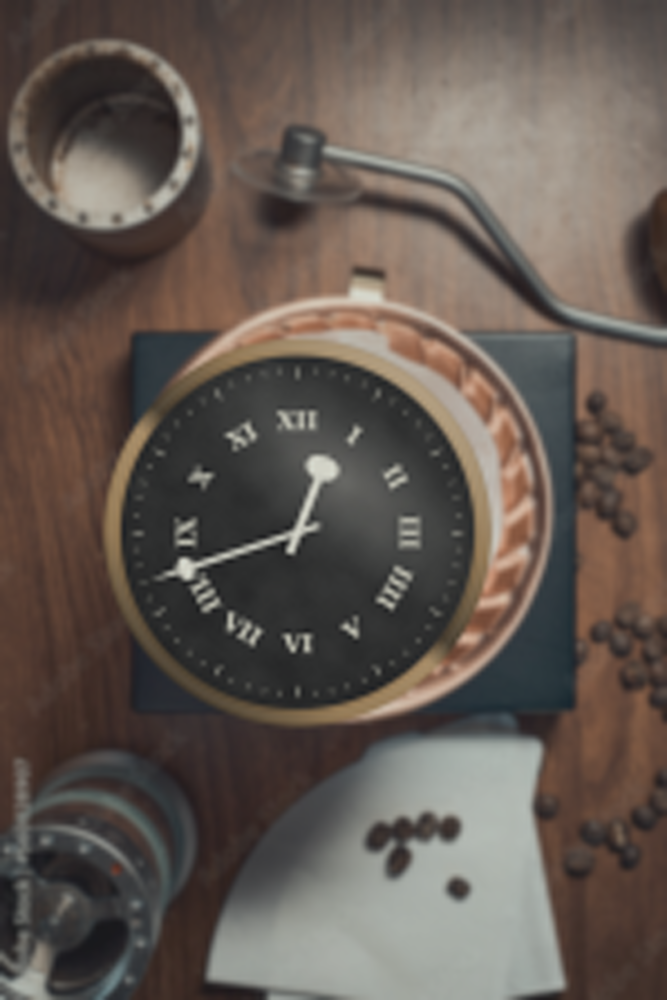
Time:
12:42
